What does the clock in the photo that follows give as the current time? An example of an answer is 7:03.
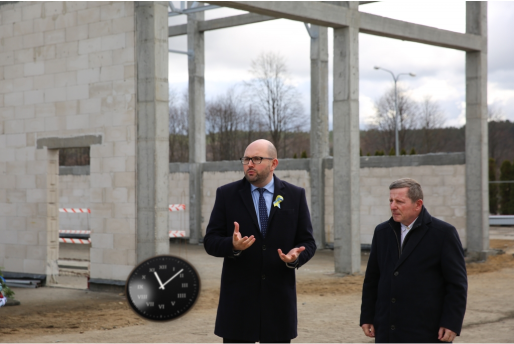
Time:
11:08
